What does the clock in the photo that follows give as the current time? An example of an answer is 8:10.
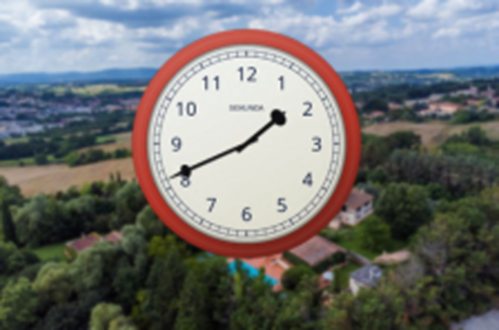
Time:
1:41
